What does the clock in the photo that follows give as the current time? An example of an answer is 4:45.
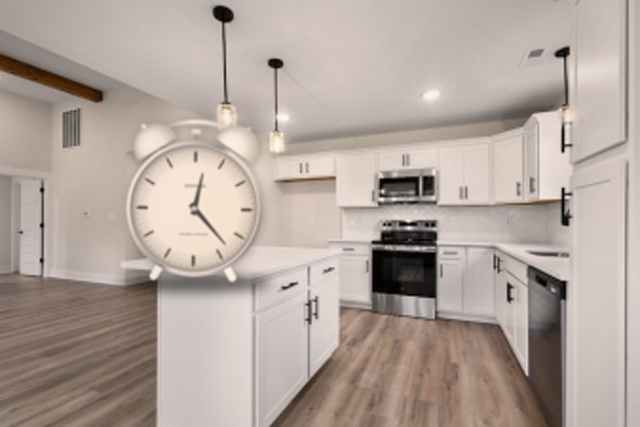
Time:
12:23
